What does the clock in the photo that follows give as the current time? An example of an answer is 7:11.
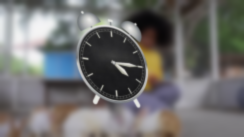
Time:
4:15
